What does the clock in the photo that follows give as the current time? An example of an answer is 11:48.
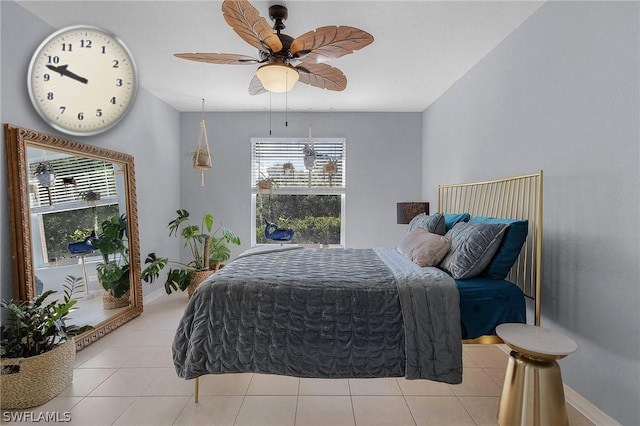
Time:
9:48
